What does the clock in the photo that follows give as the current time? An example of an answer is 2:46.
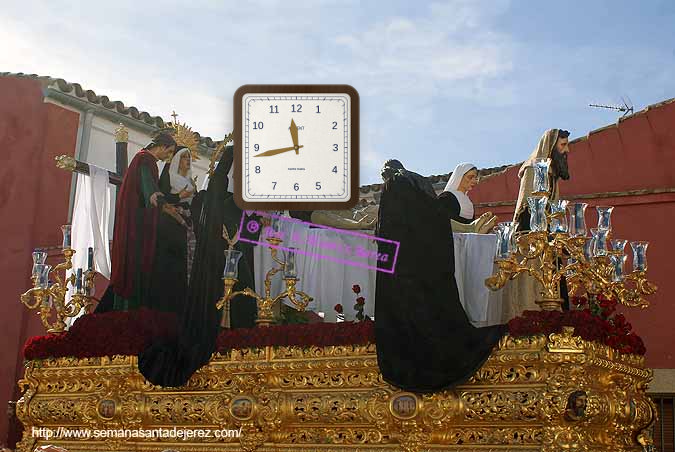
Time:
11:43
